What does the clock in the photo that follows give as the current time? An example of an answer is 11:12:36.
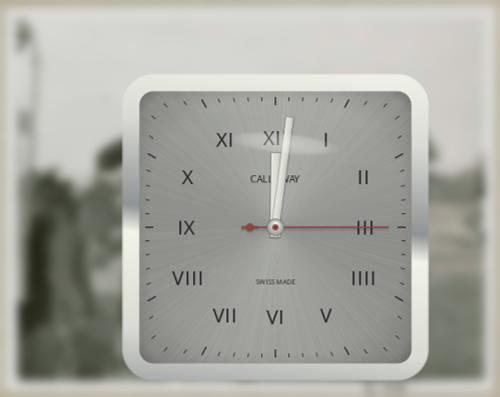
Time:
12:01:15
